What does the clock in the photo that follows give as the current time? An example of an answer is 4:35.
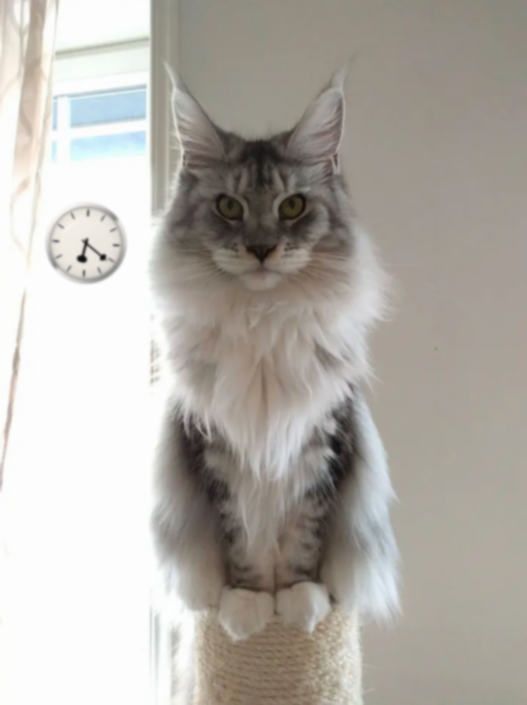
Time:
6:21
